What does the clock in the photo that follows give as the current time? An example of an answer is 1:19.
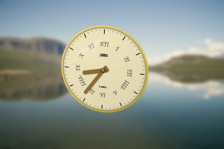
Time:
8:36
